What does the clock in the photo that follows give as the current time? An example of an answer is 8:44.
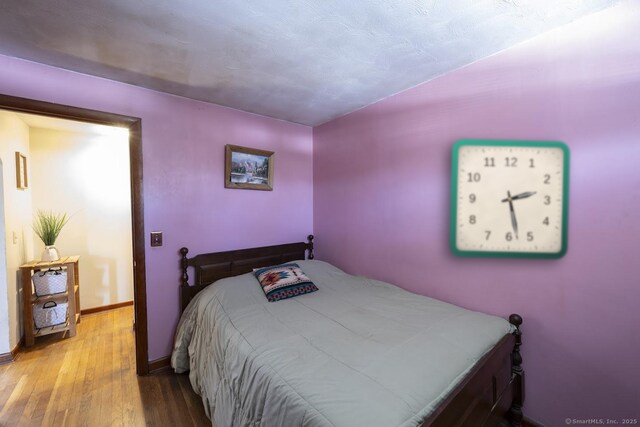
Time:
2:28
